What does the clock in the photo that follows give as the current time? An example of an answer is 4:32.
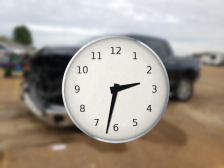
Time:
2:32
